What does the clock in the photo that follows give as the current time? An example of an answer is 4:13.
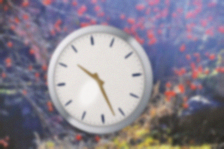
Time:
10:27
